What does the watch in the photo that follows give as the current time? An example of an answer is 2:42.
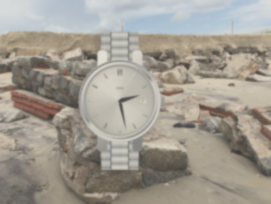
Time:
2:28
